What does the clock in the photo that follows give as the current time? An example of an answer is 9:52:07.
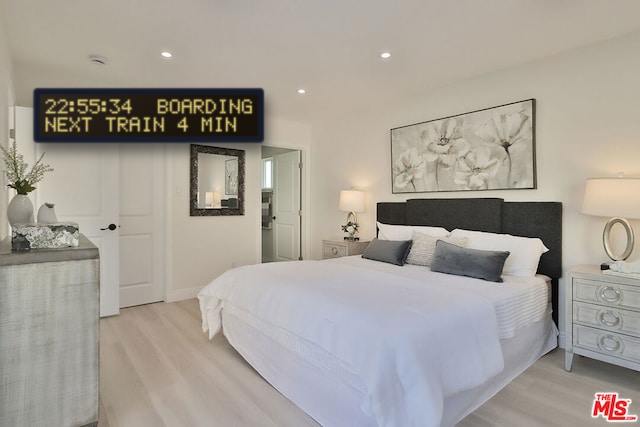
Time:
22:55:34
